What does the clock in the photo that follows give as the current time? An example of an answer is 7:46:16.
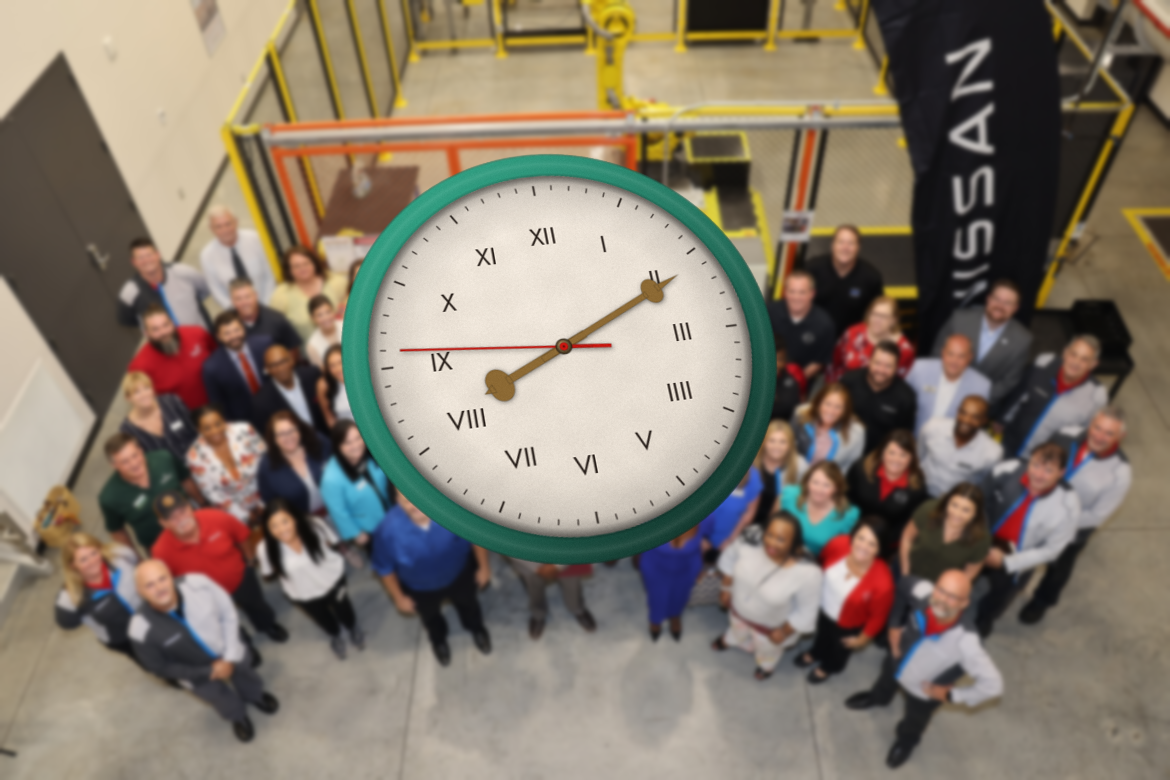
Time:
8:10:46
